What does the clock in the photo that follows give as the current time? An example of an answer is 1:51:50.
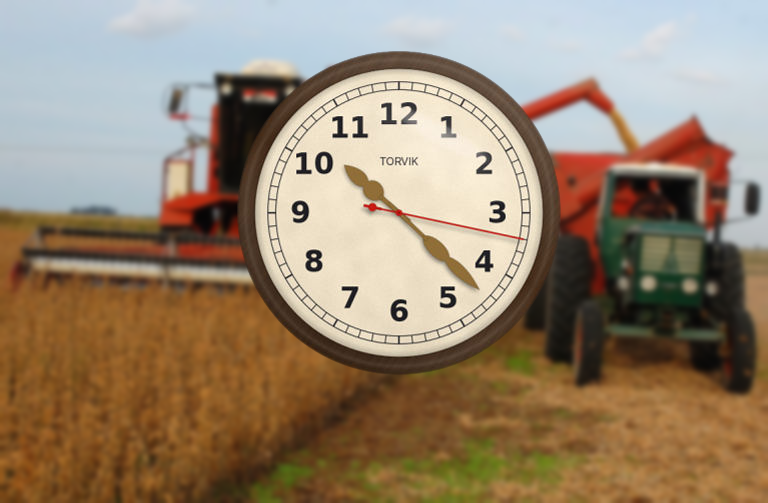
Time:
10:22:17
